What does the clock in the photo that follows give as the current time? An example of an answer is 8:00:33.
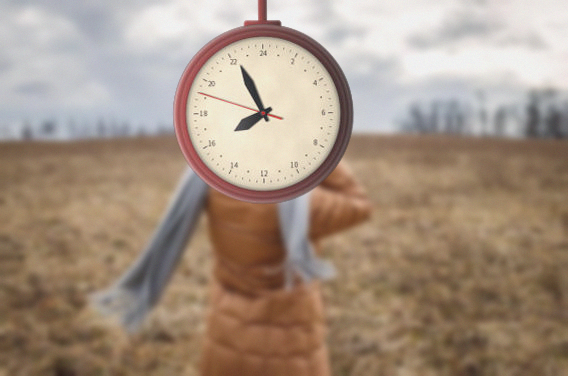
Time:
15:55:48
